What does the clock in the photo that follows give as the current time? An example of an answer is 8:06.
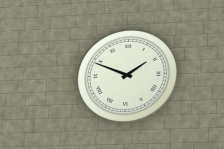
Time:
1:49
